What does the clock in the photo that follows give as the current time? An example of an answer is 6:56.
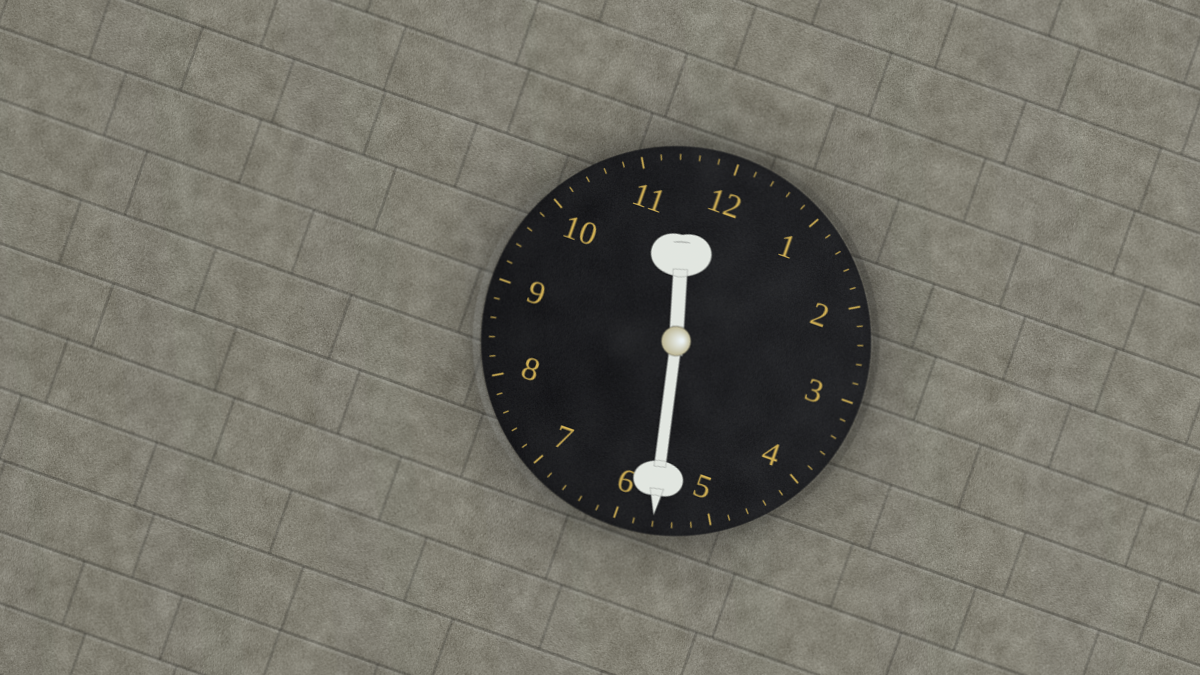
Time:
11:28
